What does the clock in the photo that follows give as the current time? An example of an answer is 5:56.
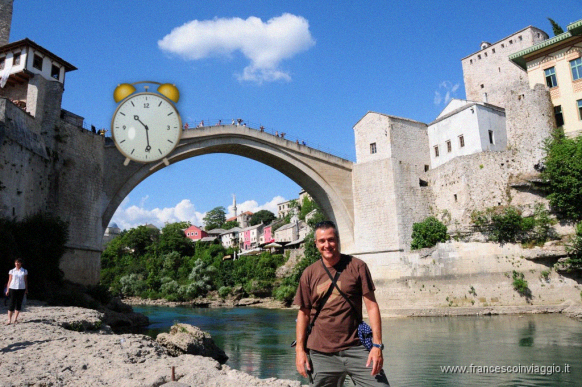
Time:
10:29
